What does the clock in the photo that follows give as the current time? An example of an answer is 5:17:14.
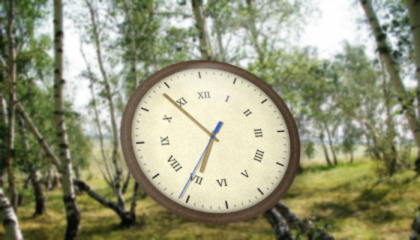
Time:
6:53:36
